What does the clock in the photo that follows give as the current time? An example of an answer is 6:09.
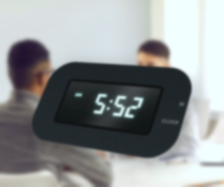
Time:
5:52
